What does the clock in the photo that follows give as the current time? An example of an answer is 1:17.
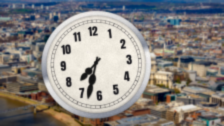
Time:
7:33
